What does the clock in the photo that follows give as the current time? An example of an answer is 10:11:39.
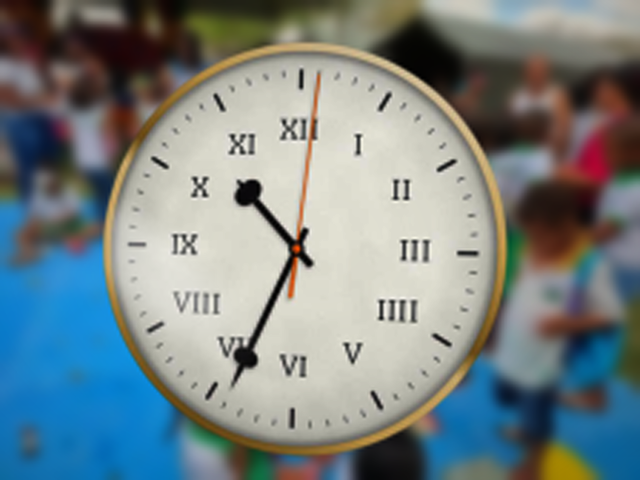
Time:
10:34:01
